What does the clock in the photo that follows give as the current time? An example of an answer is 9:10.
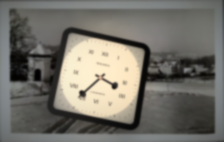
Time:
3:36
